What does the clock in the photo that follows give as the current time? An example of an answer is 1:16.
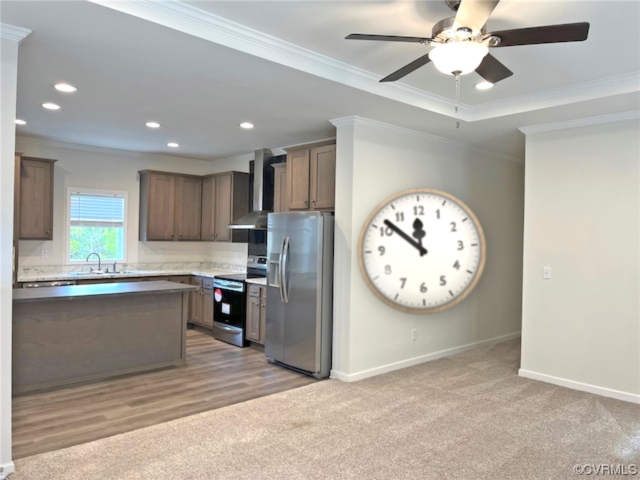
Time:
11:52
